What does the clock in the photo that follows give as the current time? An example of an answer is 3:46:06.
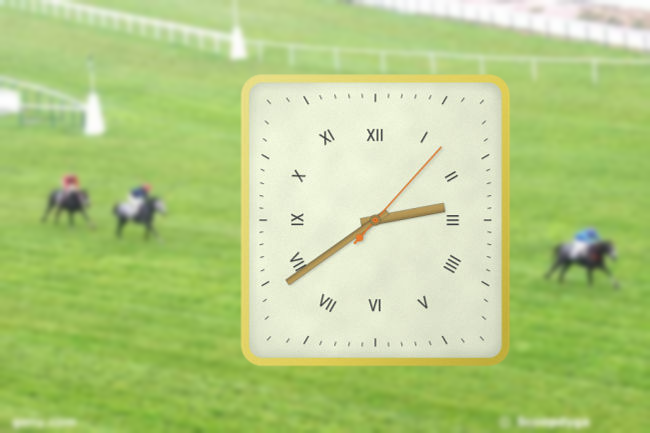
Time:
2:39:07
